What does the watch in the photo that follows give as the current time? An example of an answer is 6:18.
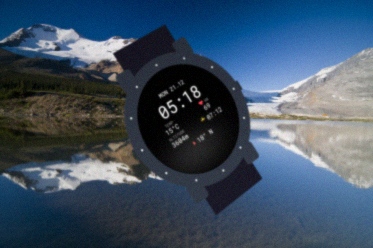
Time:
5:18
